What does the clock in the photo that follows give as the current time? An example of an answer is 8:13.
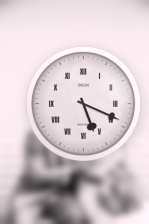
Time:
5:19
